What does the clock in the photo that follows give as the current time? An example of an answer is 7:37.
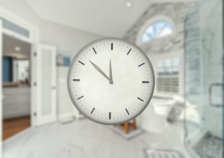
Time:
11:52
